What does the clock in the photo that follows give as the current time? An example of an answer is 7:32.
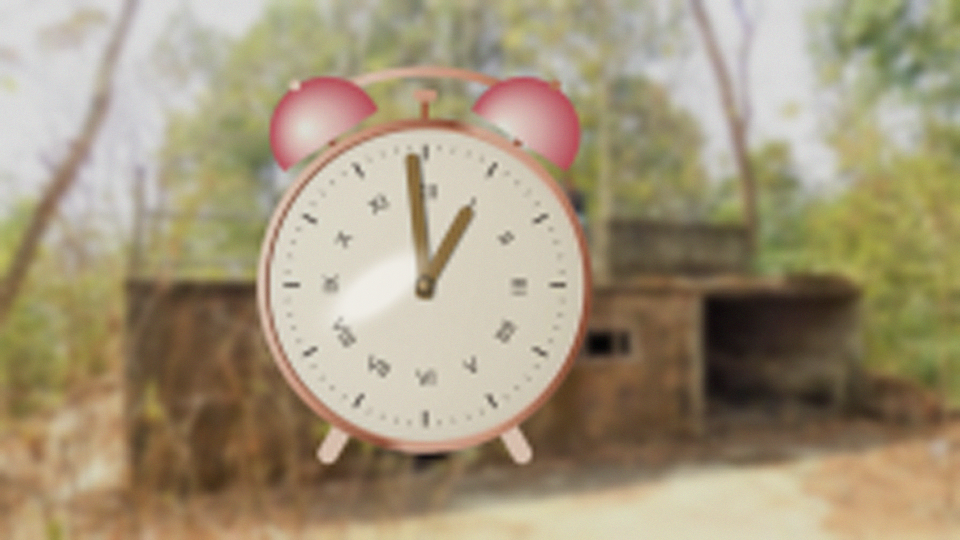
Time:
12:59
